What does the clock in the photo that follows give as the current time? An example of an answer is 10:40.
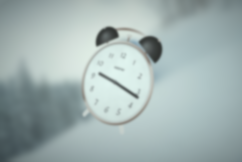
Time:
9:17
